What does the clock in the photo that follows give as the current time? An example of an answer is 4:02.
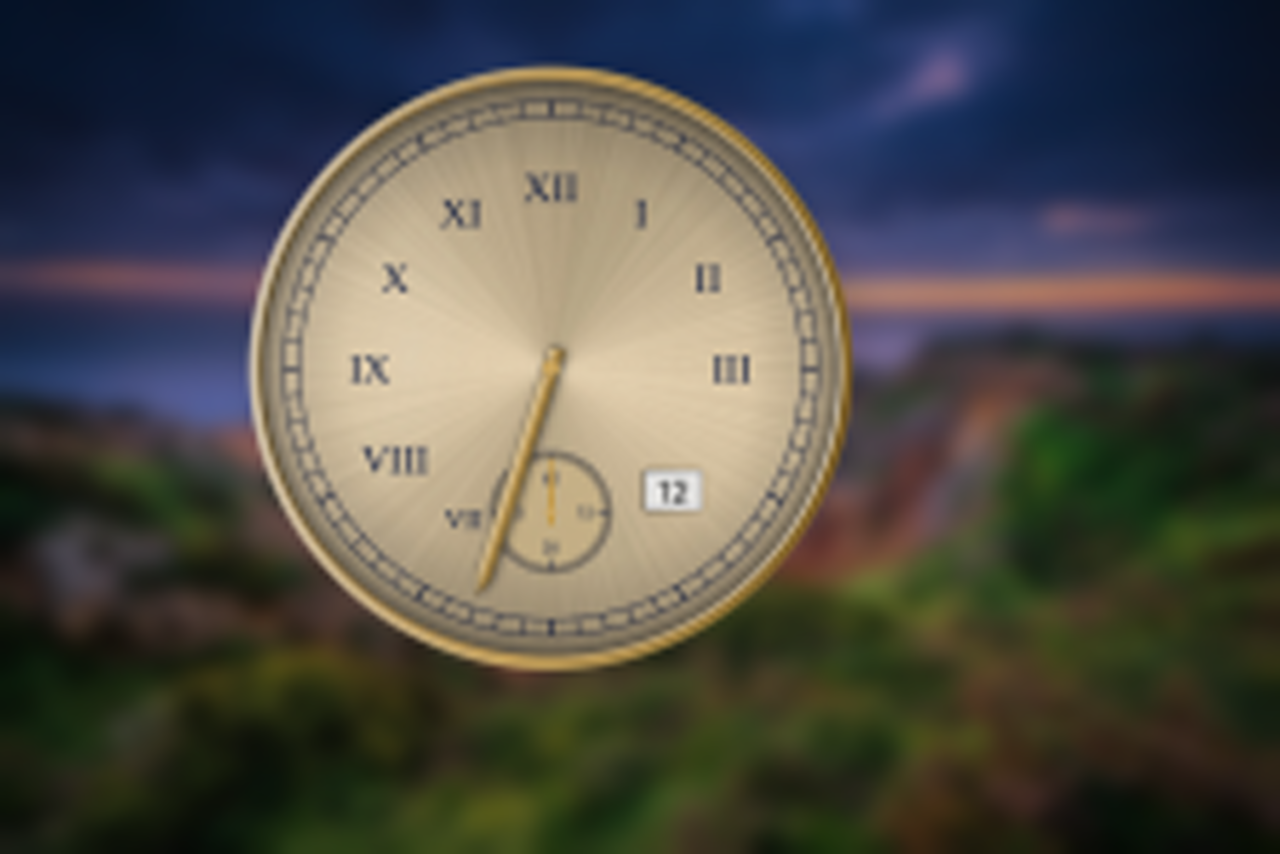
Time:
6:33
